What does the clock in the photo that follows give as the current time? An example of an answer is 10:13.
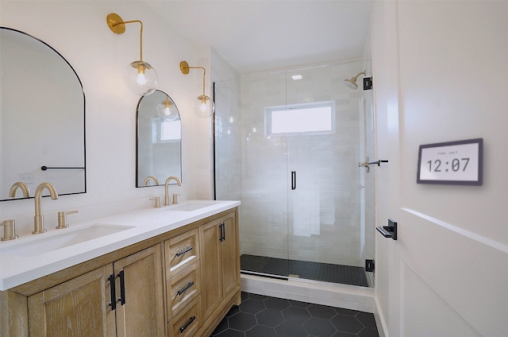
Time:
12:07
